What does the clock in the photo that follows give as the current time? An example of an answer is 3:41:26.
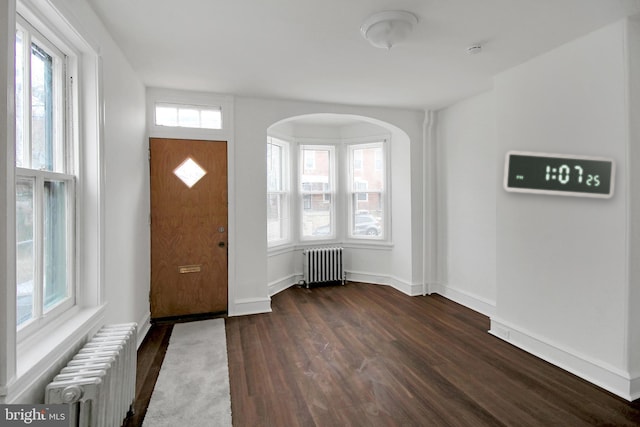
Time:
1:07:25
